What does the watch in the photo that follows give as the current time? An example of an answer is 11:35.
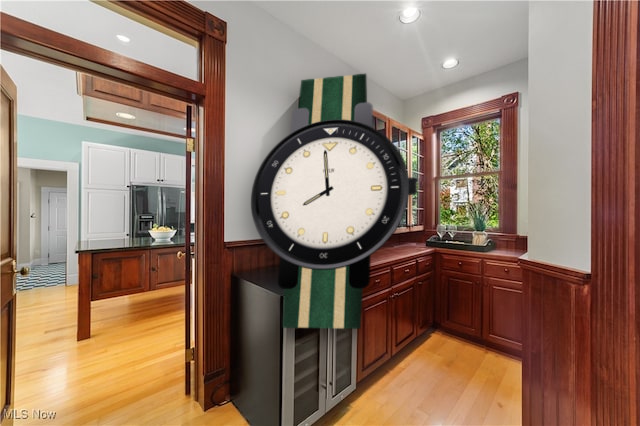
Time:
7:59
